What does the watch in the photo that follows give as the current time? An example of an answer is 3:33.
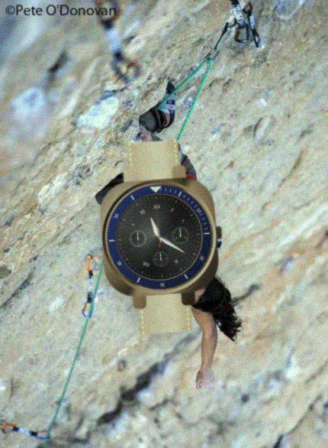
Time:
11:21
